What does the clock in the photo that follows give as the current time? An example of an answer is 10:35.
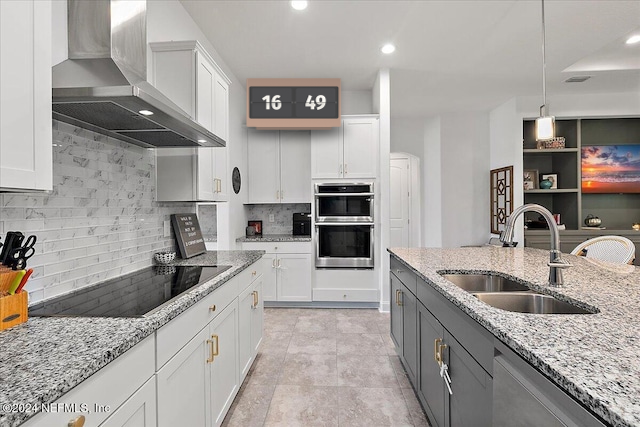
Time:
16:49
